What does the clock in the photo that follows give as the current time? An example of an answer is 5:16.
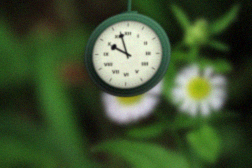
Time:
9:57
